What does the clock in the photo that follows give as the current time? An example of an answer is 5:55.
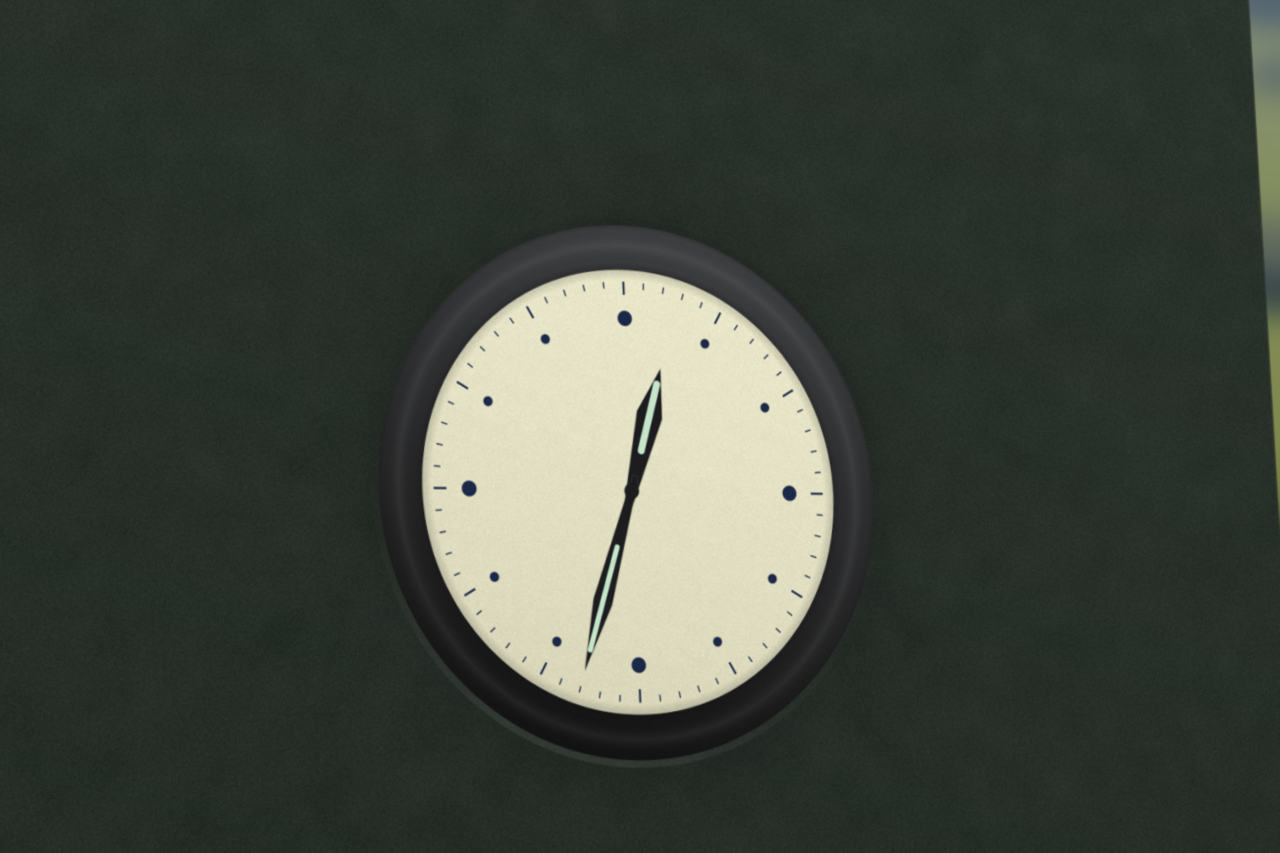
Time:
12:33
